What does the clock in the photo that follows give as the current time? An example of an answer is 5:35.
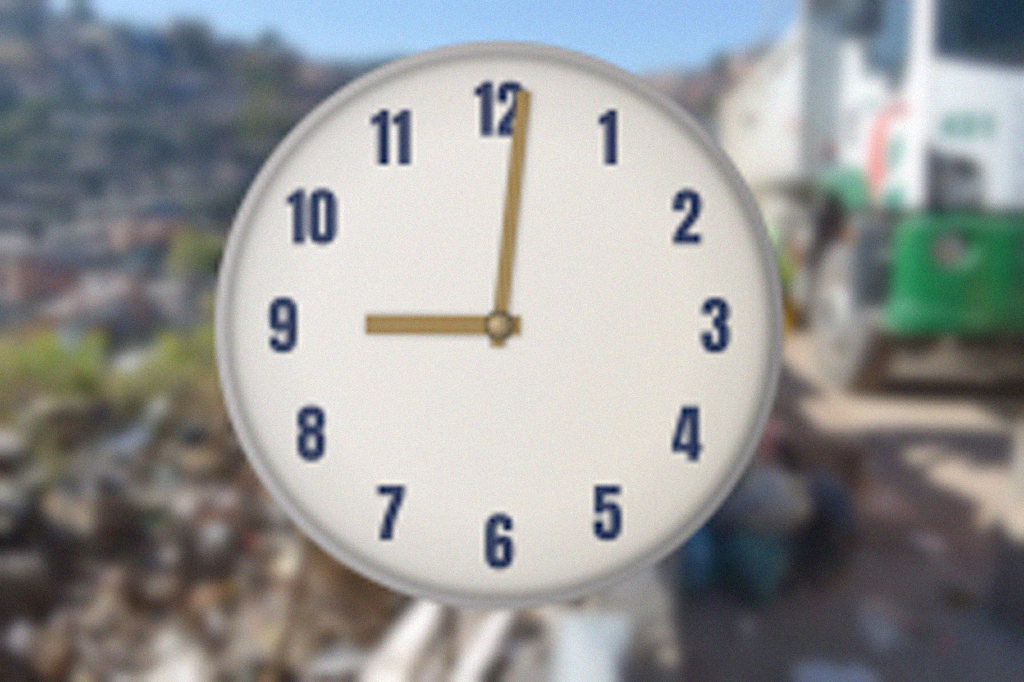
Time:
9:01
